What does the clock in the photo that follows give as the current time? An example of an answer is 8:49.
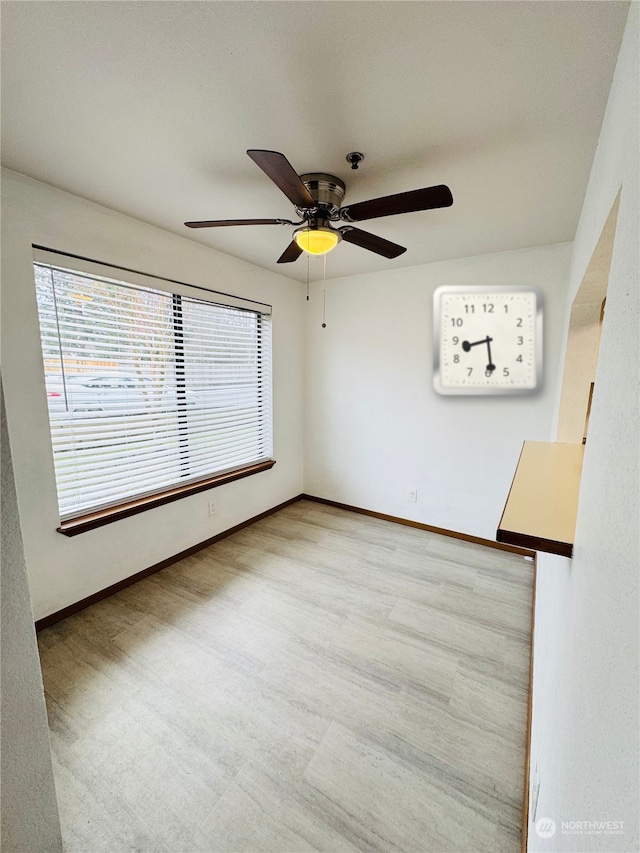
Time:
8:29
